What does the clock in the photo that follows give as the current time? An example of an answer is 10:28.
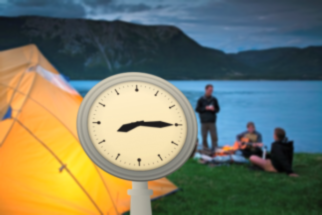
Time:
8:15
